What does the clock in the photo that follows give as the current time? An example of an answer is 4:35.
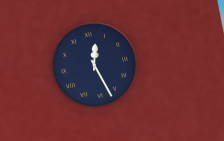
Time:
12:27
